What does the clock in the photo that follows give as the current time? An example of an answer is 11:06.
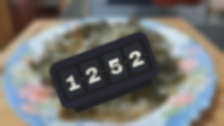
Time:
12:52
